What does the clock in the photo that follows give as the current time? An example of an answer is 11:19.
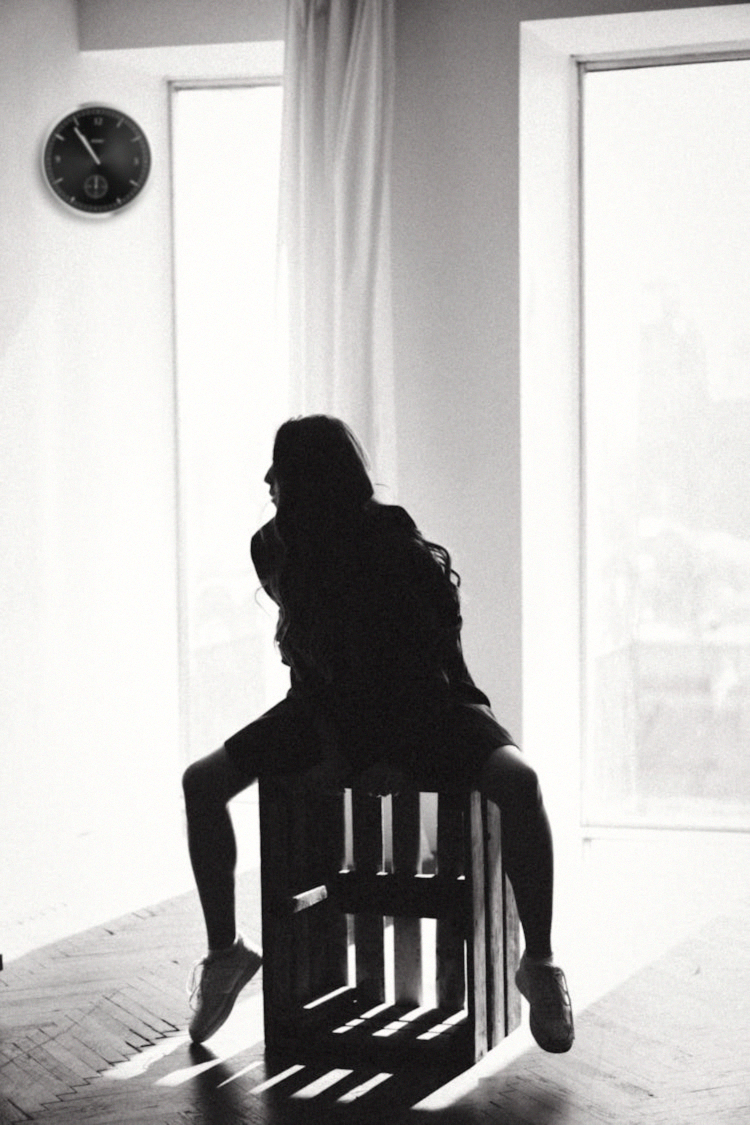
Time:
10:54
